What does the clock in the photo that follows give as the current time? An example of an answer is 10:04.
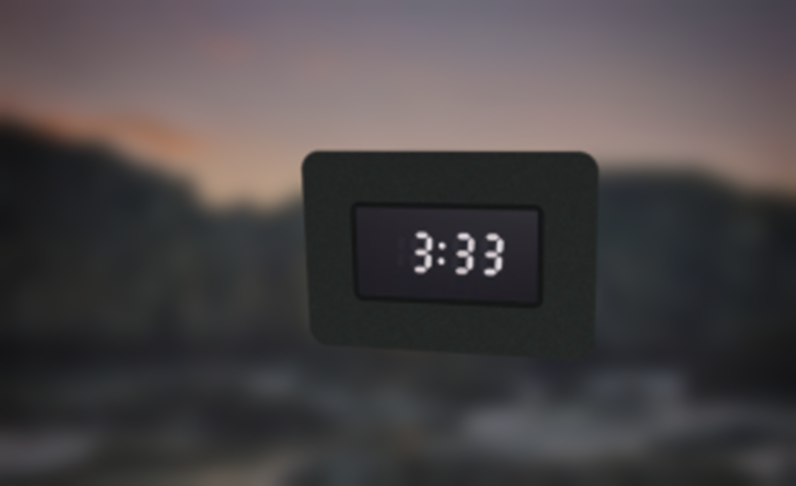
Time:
3:33
